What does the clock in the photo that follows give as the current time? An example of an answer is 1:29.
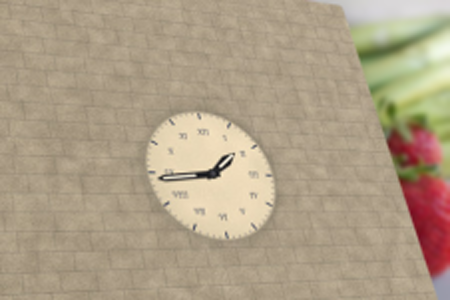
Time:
1:44
